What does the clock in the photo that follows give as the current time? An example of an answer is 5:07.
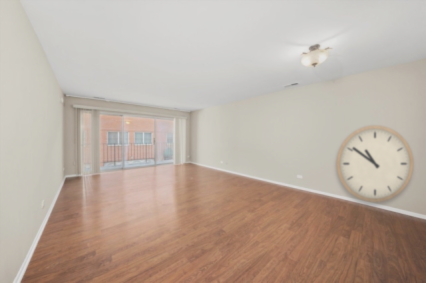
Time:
10:51
